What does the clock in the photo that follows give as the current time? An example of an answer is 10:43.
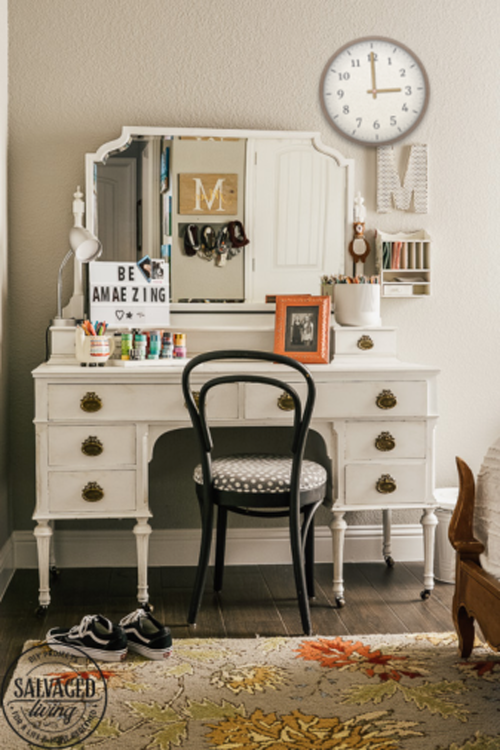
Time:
3:00
